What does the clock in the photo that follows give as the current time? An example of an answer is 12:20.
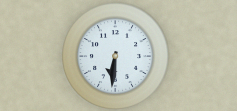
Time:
6:31
